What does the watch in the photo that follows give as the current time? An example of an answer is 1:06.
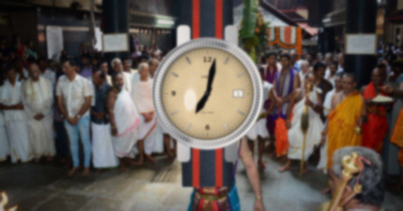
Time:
7:02
